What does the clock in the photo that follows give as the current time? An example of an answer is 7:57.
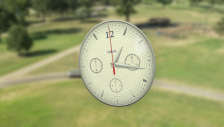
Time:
1:17
